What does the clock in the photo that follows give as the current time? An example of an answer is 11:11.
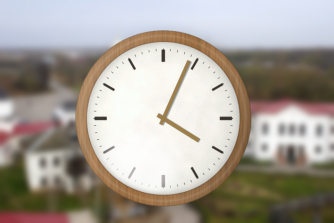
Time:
4:04
